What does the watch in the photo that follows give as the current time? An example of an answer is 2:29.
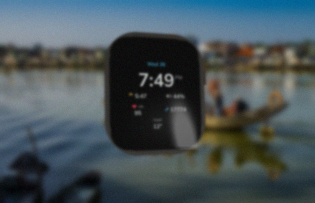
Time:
7:49
